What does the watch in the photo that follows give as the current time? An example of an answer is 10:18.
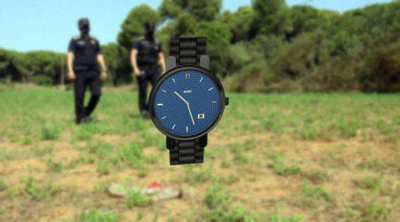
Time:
10:27
